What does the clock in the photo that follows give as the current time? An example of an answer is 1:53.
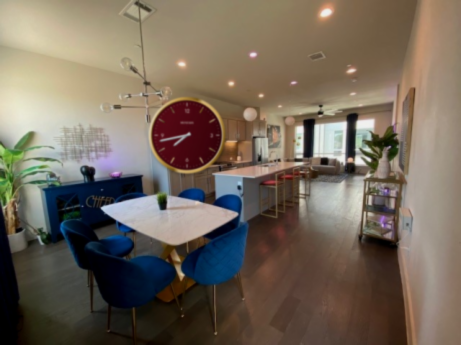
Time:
7:43
